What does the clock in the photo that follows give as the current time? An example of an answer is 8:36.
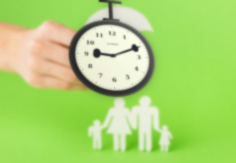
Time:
9:11
